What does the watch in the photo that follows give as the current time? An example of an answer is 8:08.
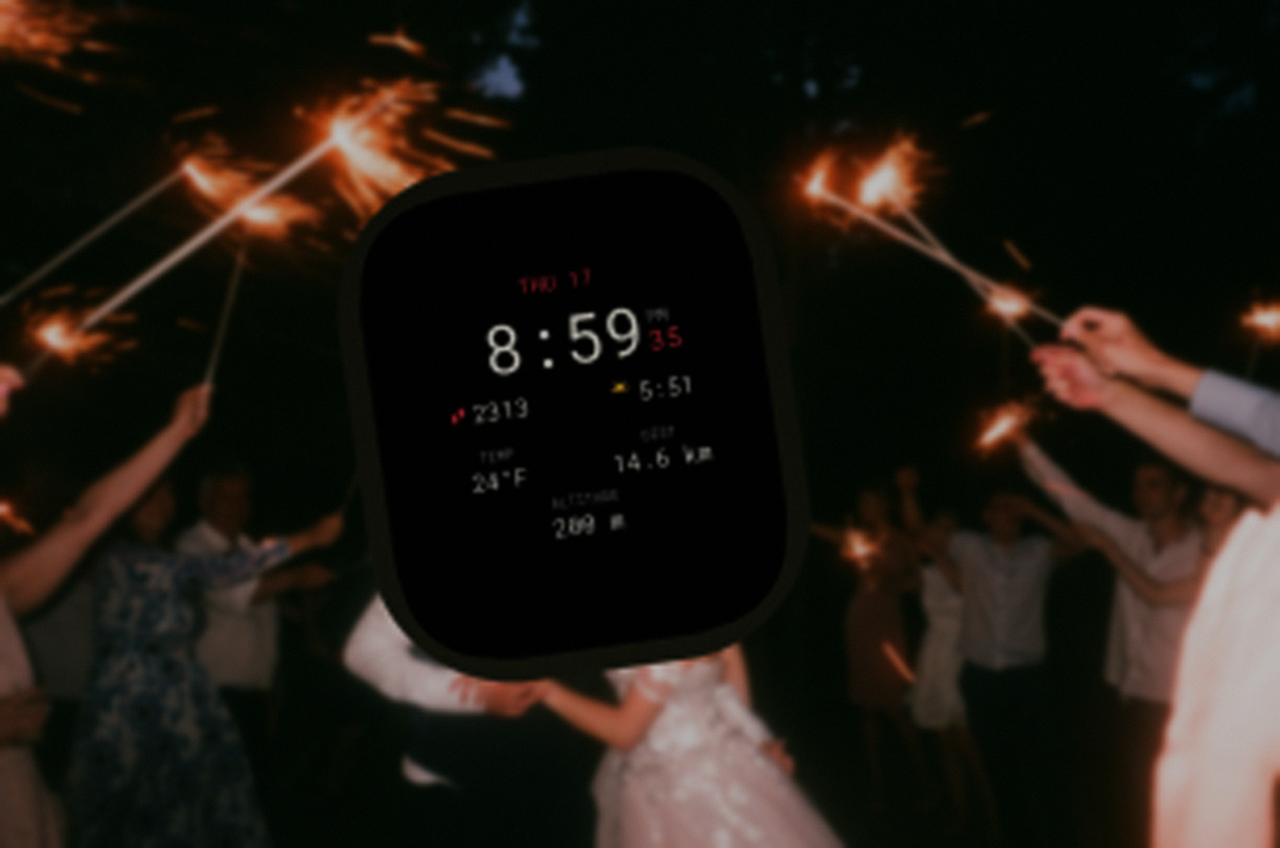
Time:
8:59
